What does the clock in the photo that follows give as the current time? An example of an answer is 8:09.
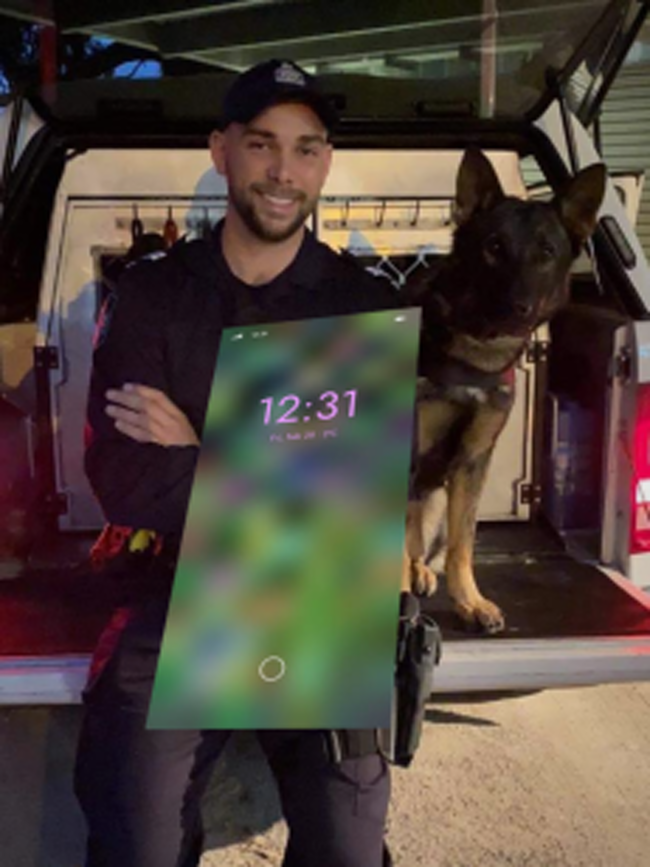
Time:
12:31
